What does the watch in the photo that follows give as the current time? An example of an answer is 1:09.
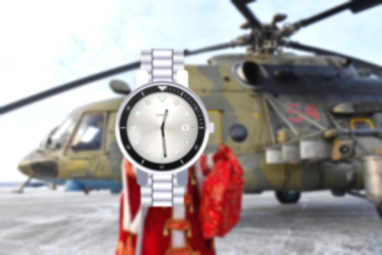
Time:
12:29
